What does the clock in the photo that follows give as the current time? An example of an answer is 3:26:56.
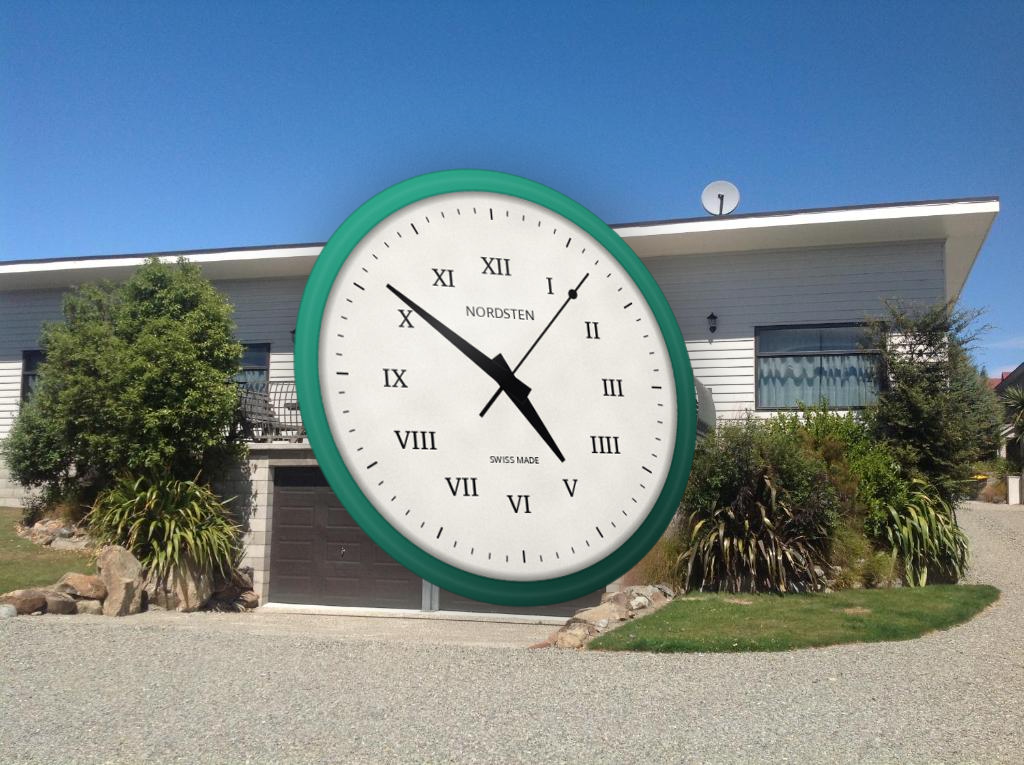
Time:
4:51:07
